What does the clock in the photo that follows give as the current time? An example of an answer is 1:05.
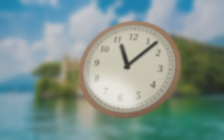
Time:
11:07
